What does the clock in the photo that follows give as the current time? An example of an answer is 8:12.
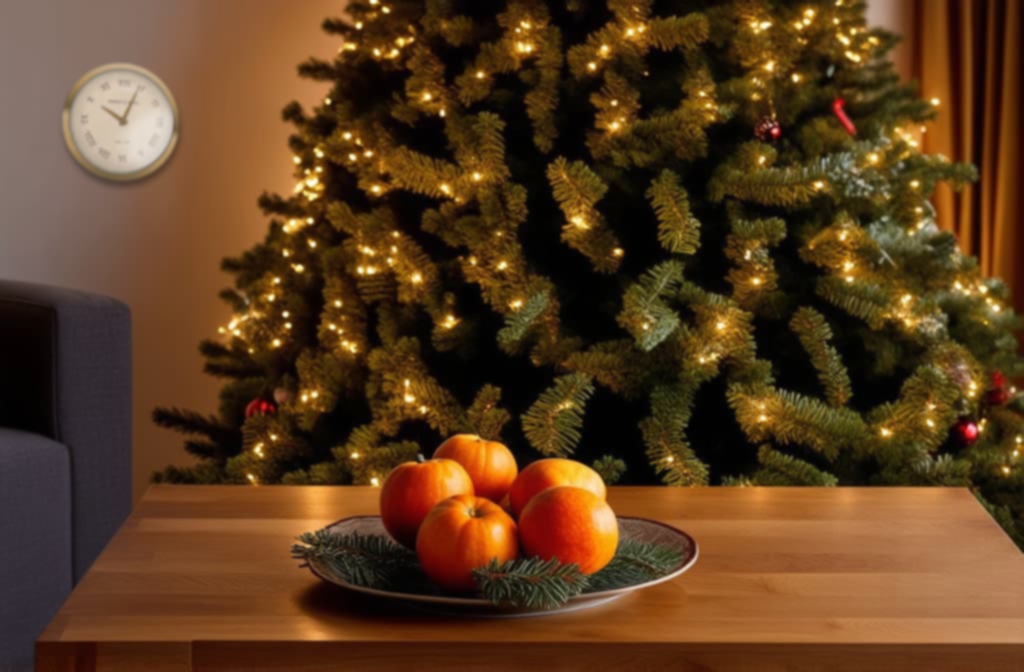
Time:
10:04
